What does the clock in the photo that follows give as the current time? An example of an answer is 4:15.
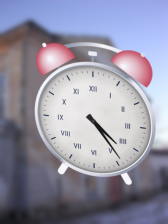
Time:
4:24
